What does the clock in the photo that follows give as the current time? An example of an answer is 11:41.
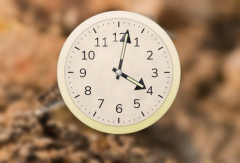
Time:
4:02
